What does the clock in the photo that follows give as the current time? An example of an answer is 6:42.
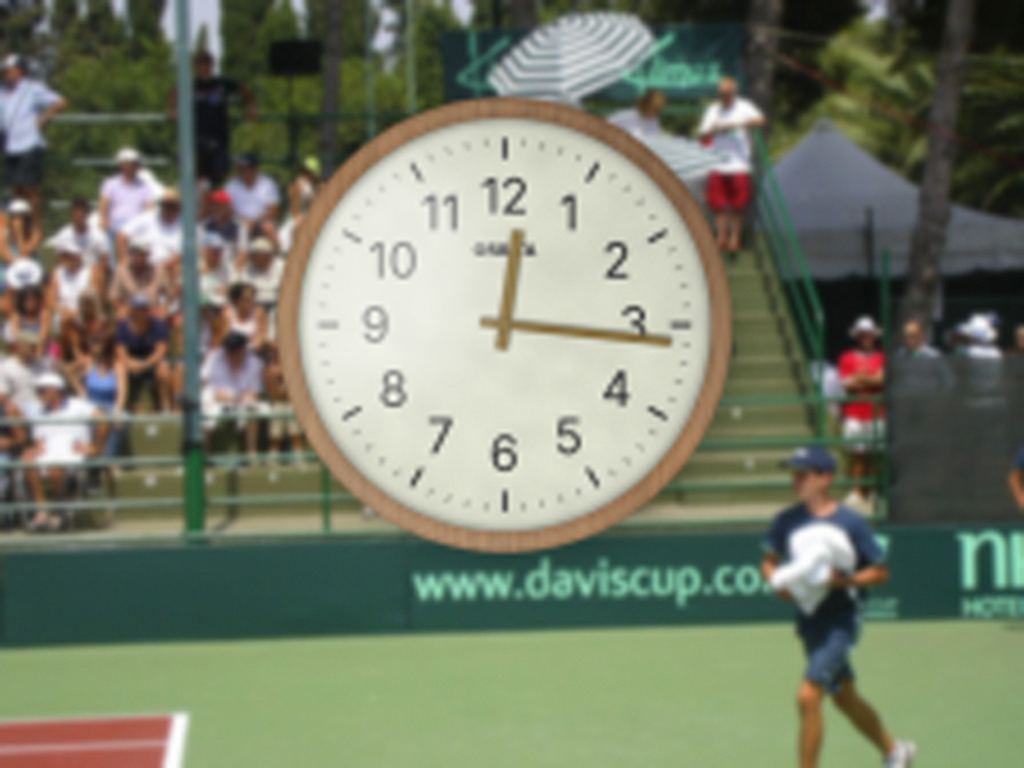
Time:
12:16
